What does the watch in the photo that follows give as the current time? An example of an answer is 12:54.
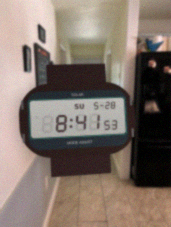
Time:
8:41
